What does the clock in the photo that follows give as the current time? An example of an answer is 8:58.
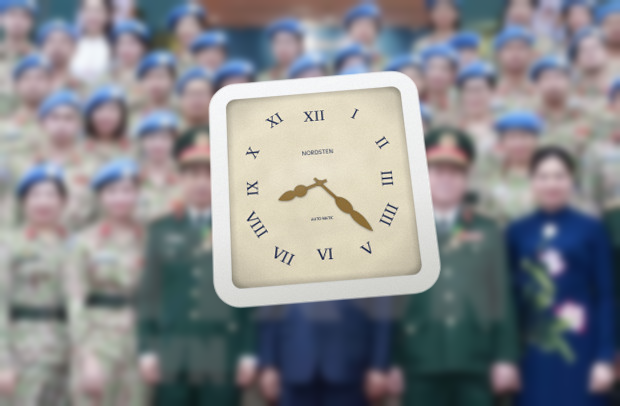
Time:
8:23
